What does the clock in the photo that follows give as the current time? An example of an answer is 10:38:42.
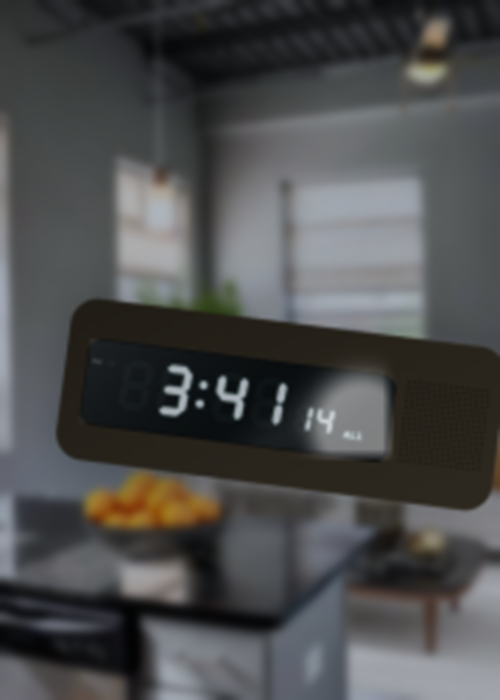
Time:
3:41:14
